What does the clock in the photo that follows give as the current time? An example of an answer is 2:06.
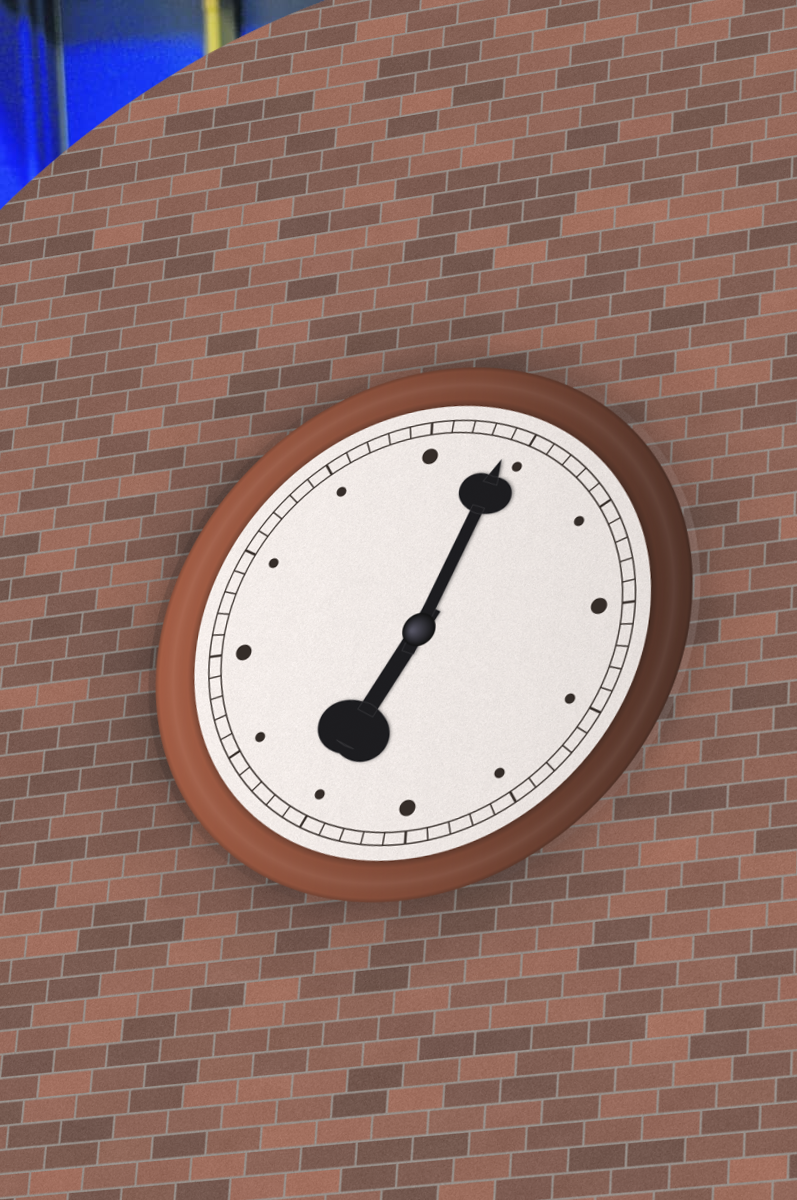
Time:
7:04
